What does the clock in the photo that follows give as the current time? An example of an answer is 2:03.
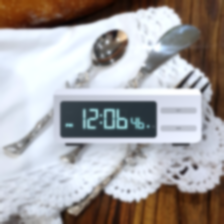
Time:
12:06
